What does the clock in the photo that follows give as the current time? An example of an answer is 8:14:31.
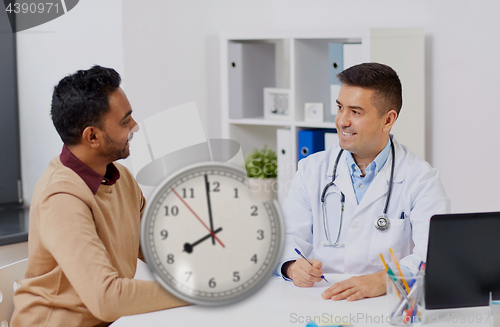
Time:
7:58:53
